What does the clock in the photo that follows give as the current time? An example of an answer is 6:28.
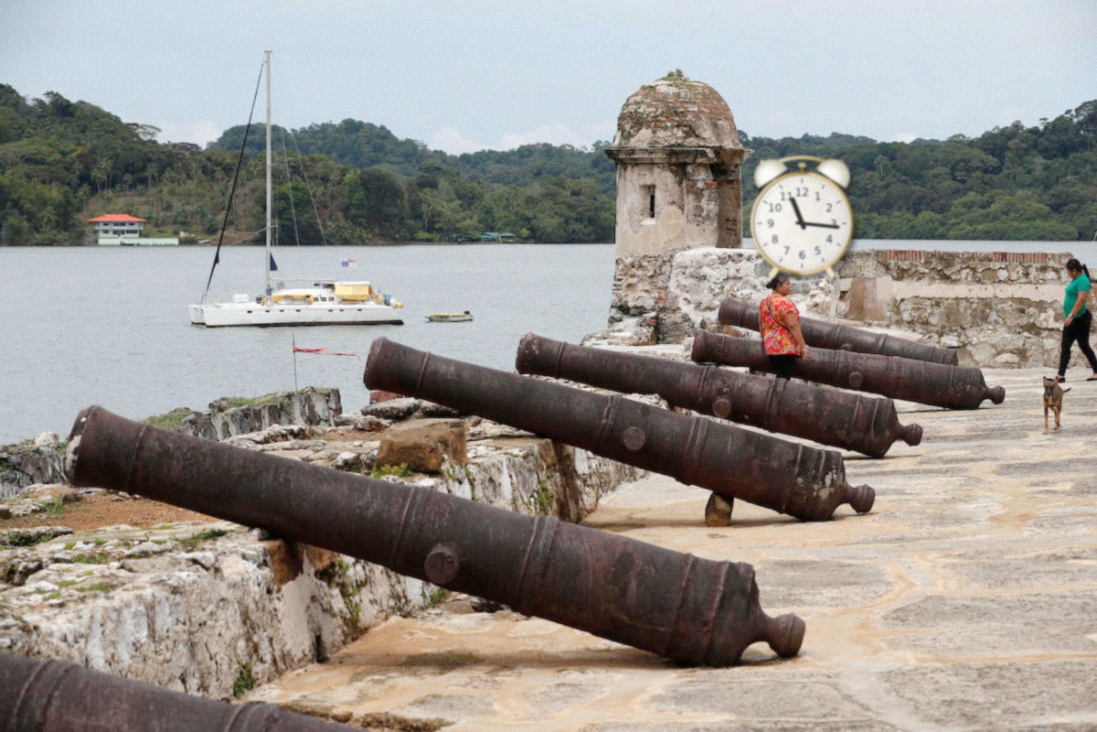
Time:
11:16
